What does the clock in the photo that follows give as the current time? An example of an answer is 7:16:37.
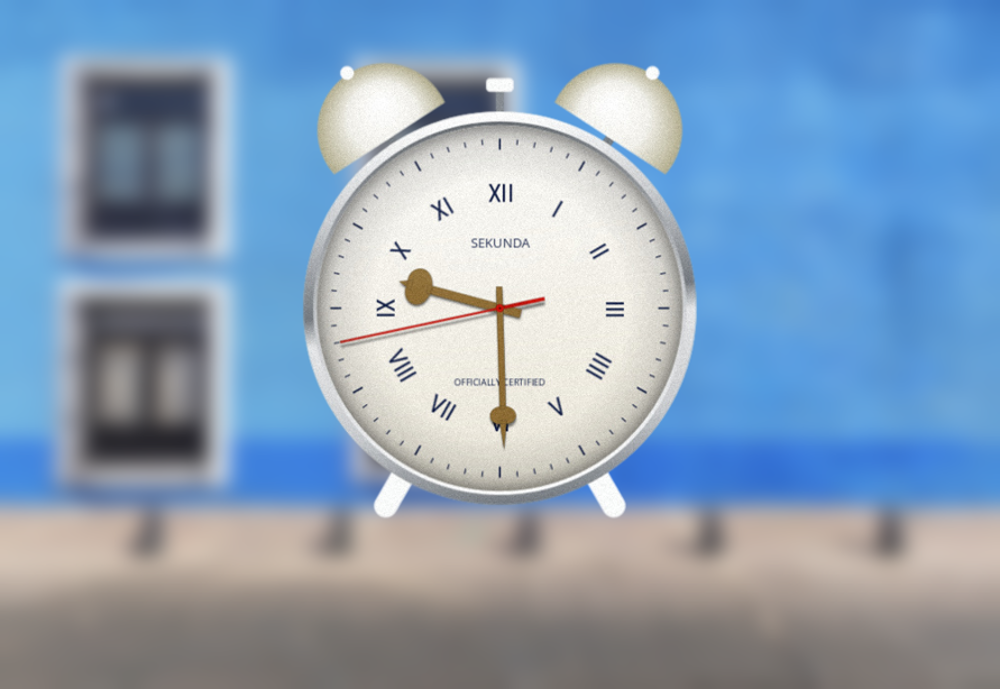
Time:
9:29:43
